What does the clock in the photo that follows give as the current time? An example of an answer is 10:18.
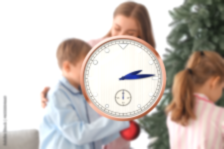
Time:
2:14
